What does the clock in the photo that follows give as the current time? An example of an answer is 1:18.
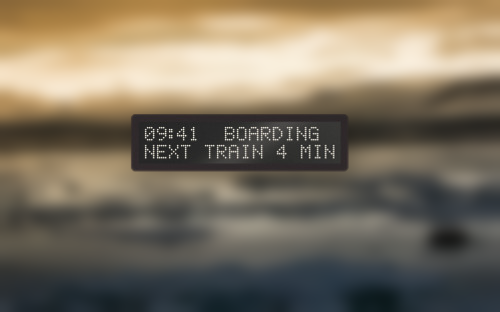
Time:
9:41
